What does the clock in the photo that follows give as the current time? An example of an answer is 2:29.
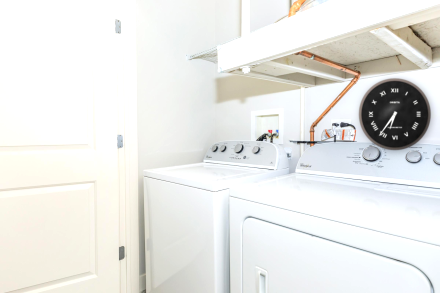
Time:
6:36
